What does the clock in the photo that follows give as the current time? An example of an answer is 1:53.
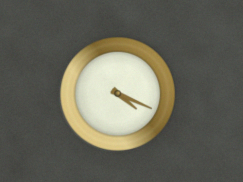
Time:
4:19
